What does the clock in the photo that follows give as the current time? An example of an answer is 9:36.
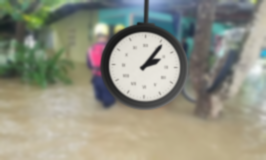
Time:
2:06
